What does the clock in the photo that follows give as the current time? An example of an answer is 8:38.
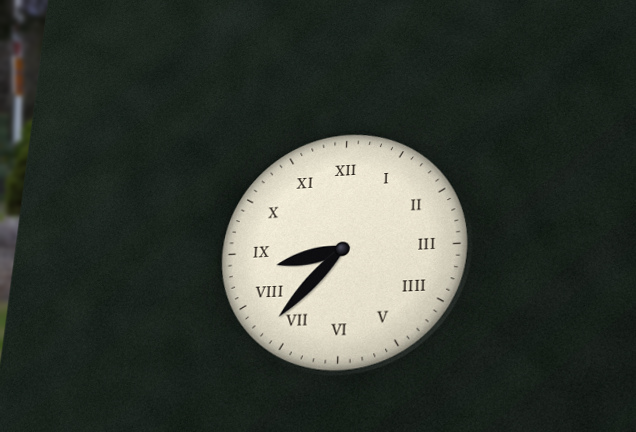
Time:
8:37
